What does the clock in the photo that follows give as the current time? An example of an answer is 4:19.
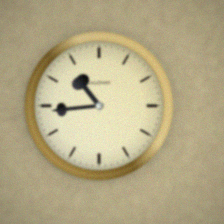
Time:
10:44
